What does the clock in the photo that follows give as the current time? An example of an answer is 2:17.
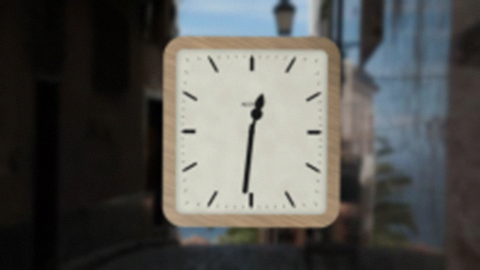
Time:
12:31
